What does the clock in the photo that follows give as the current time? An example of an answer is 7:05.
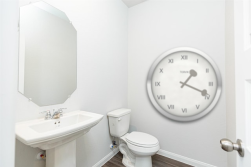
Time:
1:19
